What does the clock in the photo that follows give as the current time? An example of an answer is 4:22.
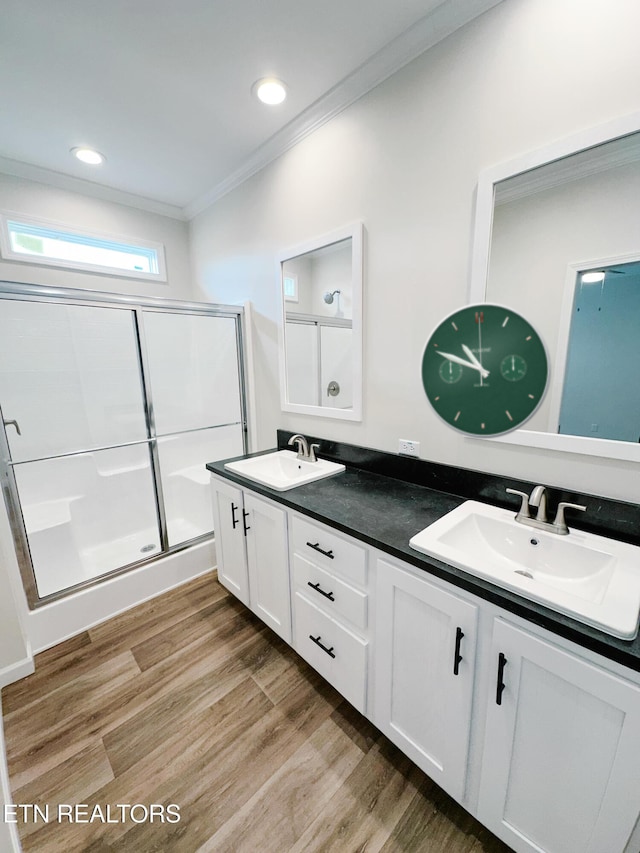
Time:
10:49
